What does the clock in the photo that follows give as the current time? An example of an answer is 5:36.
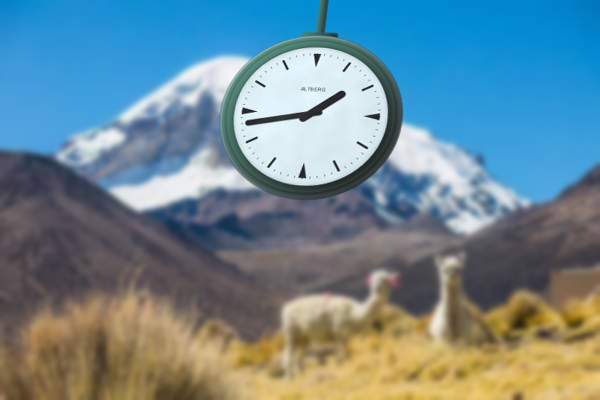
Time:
1:43
